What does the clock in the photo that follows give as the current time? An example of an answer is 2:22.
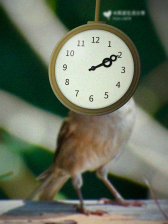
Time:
2:10
